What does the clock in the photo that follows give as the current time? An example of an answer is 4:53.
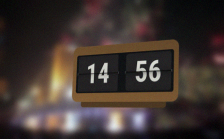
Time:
14:56
